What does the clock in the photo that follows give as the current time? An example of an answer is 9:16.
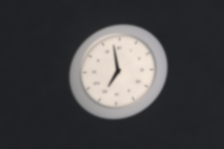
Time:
6:58
